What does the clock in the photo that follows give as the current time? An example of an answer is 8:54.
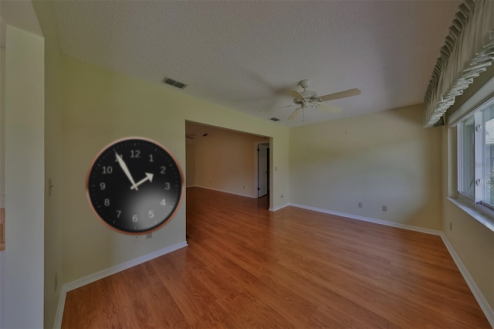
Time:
1:55
